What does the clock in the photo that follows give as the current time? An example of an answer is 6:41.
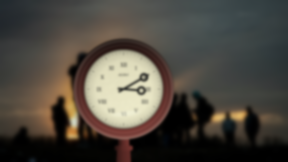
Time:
3:10
